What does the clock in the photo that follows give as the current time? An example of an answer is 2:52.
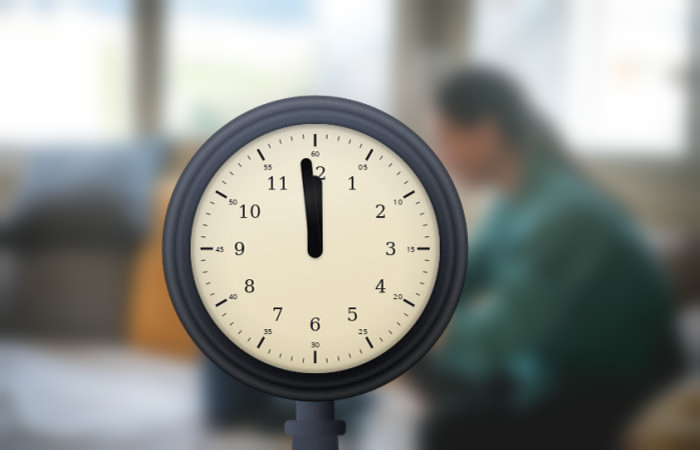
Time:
11:59
